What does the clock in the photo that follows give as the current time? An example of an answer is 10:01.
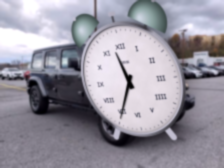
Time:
11:35
